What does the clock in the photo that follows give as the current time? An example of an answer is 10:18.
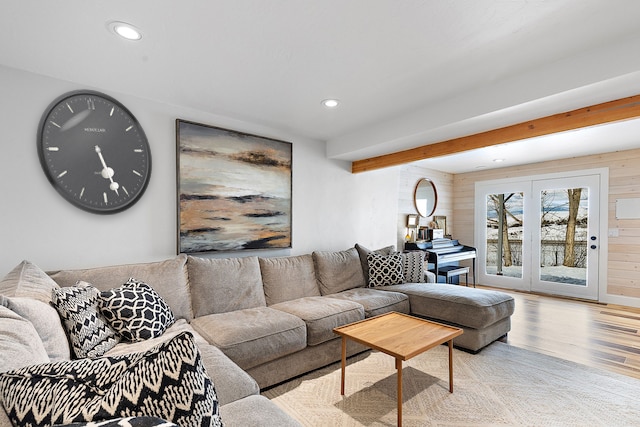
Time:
5:27
